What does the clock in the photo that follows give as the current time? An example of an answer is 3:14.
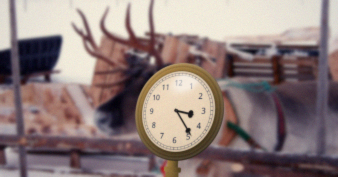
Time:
3:24
